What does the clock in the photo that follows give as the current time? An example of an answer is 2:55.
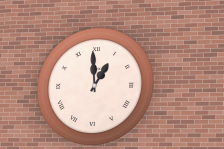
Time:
12:59
